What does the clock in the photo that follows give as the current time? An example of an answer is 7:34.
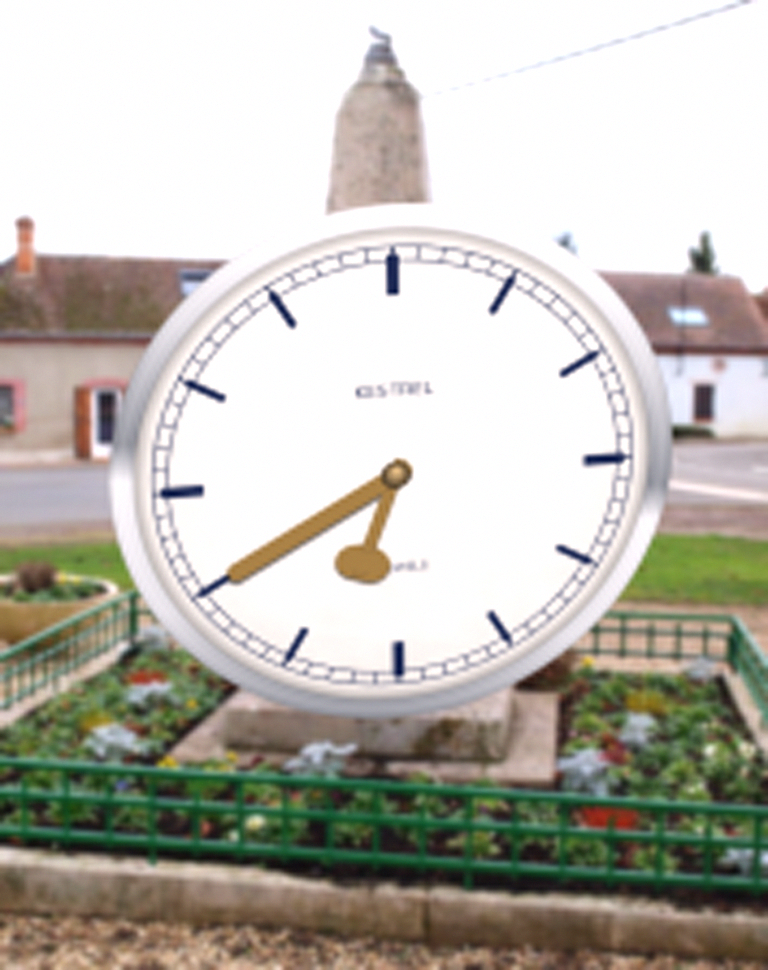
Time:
6:40
